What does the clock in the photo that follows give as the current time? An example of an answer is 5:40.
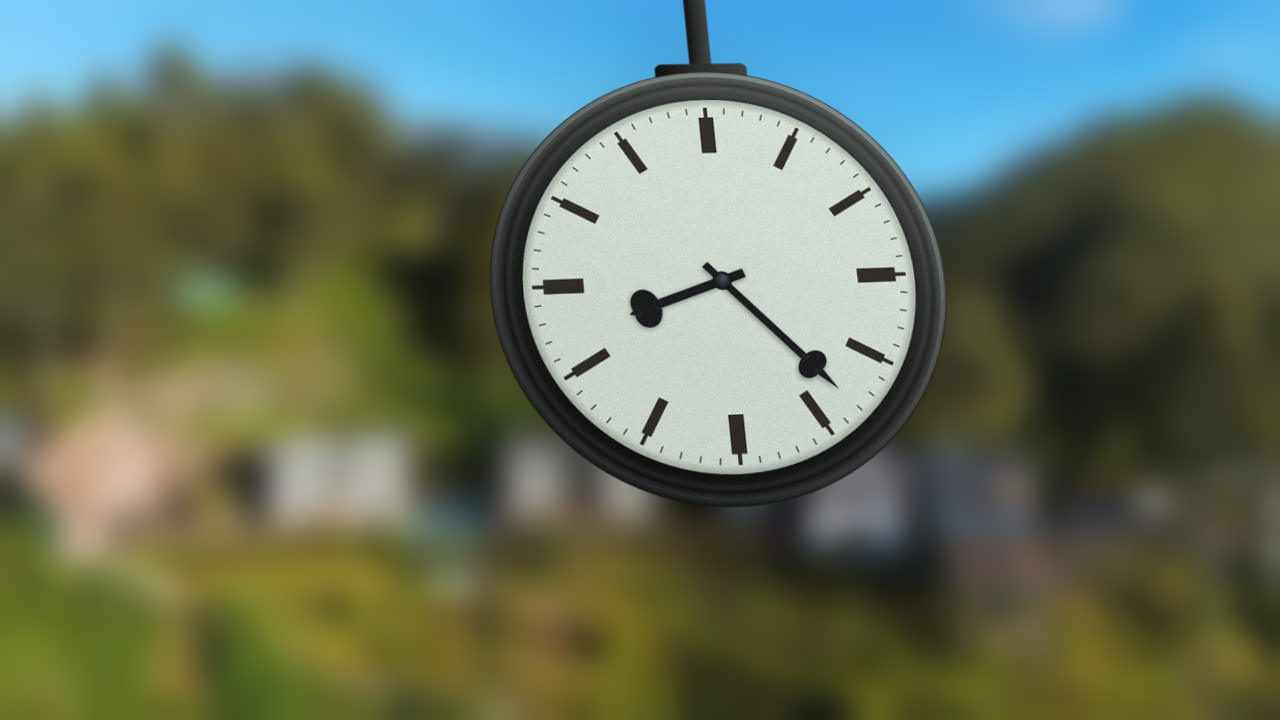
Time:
8:23
